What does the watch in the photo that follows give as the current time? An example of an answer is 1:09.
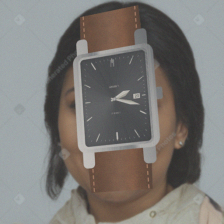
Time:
2:18
